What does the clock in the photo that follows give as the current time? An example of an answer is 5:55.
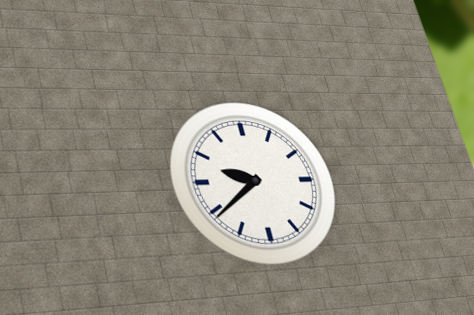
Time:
9:39
